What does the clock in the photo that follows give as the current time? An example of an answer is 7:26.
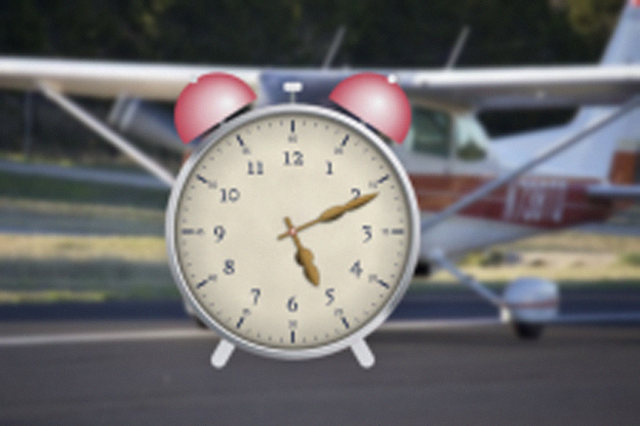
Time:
5:11
